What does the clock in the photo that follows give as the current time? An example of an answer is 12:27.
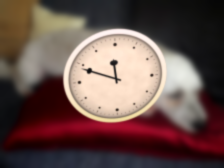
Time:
11:49
